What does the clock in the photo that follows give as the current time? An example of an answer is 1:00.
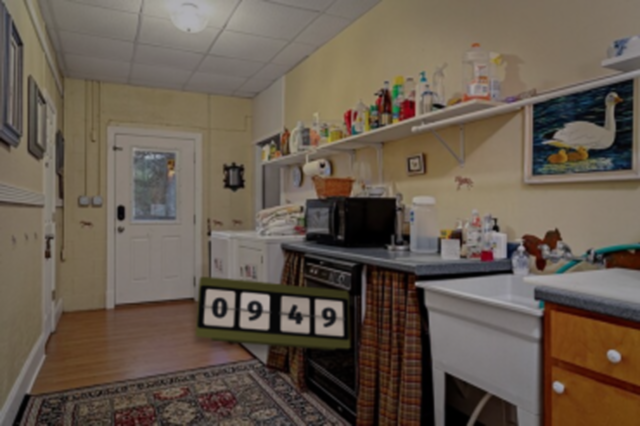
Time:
9:49
